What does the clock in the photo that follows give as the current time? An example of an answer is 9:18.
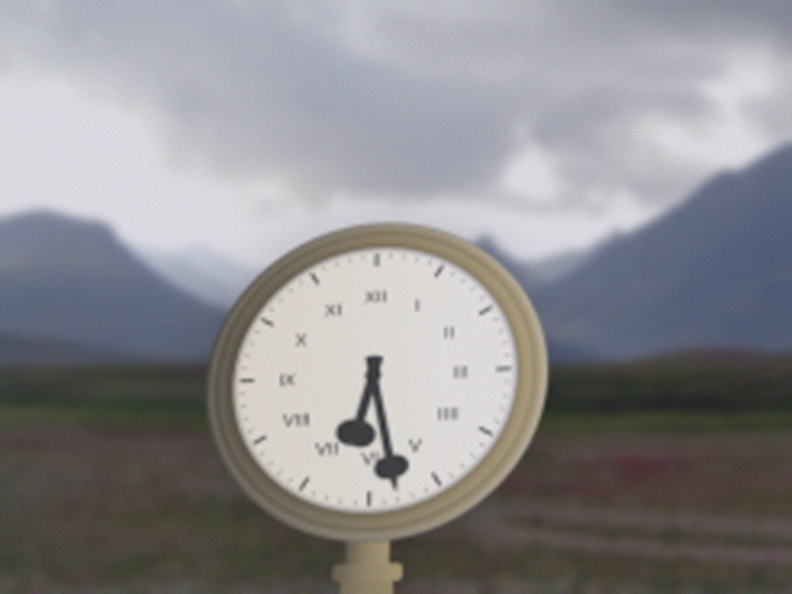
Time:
6:28
